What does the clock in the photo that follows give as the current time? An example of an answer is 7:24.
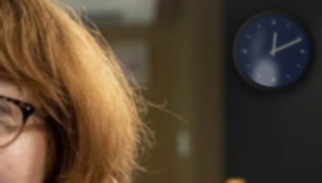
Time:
12:11
